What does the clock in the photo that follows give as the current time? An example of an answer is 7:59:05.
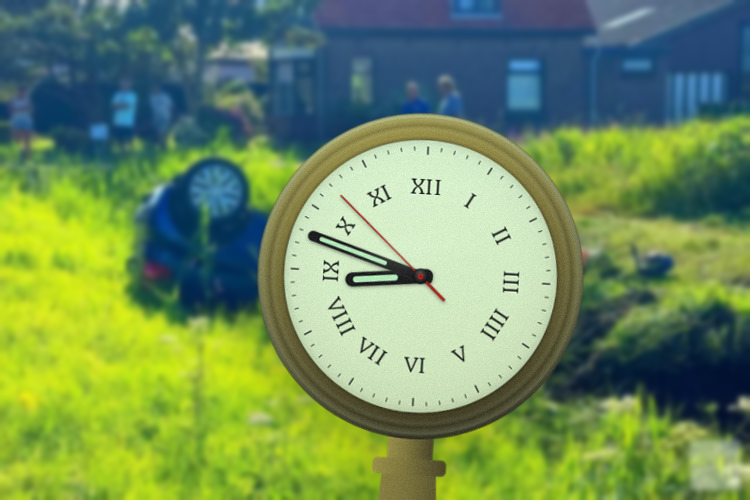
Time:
8:47:52
